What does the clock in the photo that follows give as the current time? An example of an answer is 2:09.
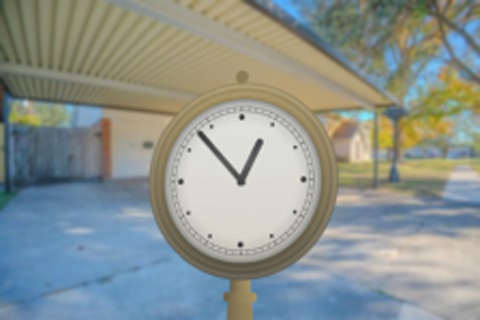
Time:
12:53
